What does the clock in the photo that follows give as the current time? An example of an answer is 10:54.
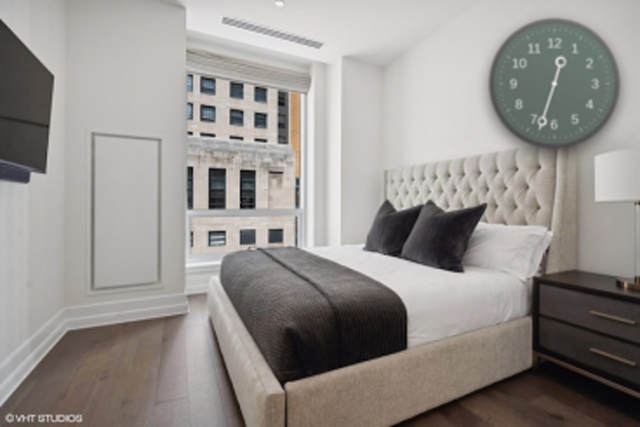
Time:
12:33
